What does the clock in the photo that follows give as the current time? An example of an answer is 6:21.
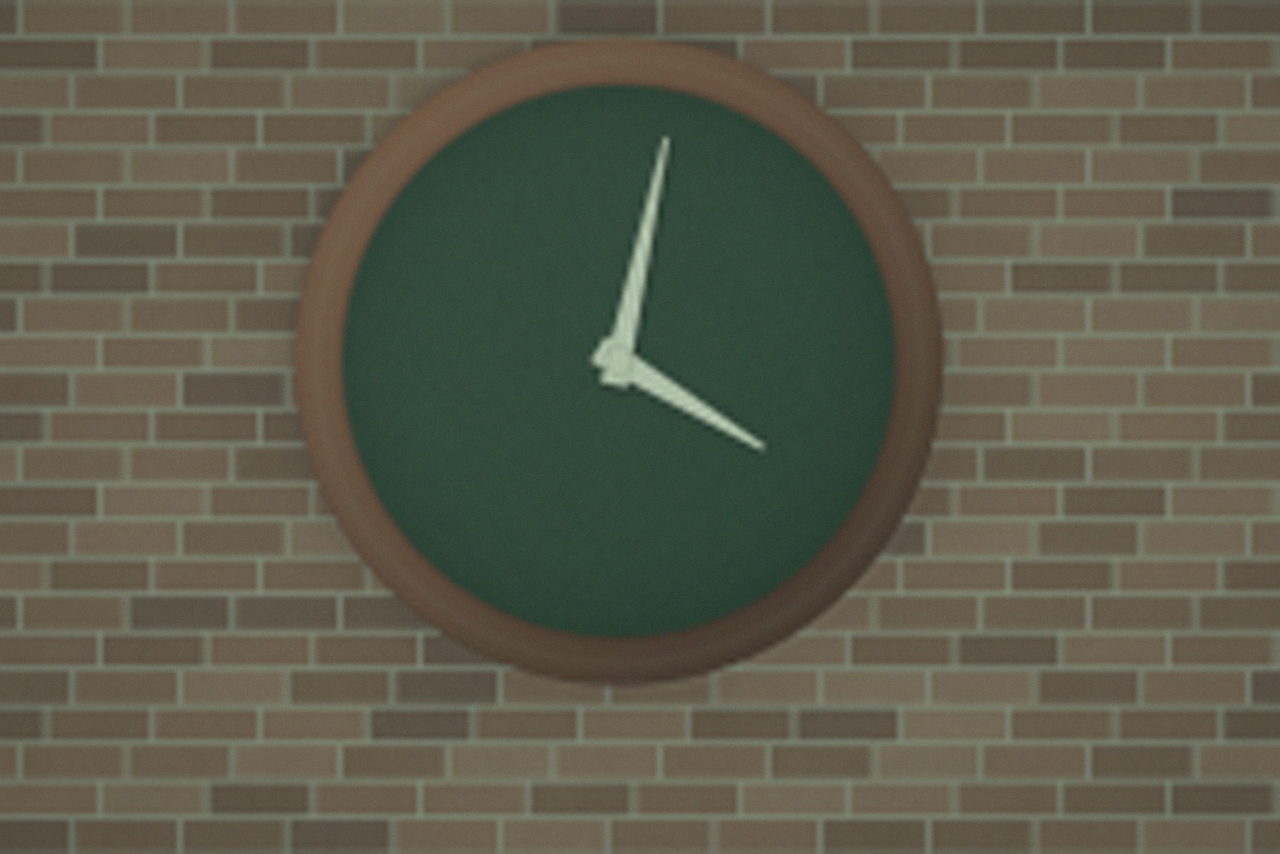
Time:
4:02
